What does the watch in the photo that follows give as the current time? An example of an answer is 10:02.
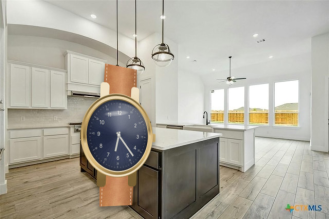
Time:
6:23
